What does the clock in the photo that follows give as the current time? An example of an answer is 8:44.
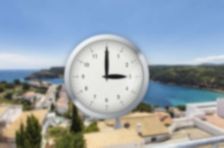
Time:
3:00
